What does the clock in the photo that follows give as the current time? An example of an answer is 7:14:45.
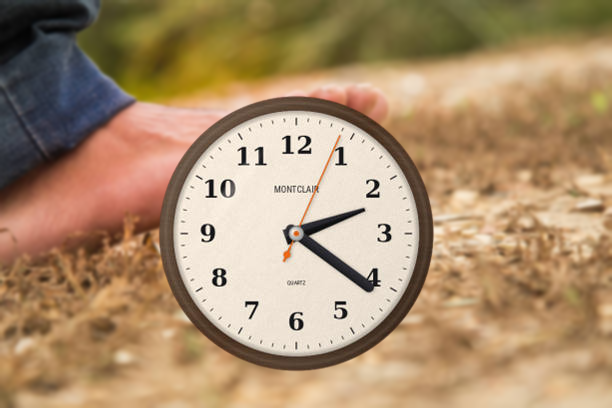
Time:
2:21:04
